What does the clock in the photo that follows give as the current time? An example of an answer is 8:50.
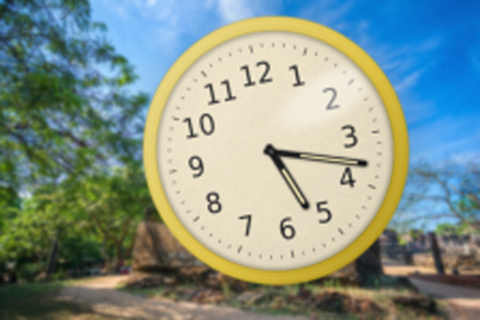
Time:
5:18
